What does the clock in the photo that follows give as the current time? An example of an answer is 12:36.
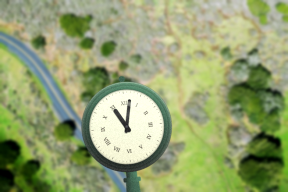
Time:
11:02
